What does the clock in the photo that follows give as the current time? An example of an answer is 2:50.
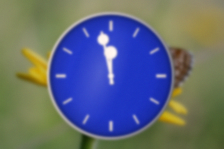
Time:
11:58
